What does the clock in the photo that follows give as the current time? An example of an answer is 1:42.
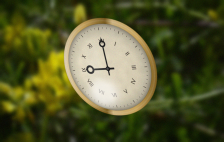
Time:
9:00
